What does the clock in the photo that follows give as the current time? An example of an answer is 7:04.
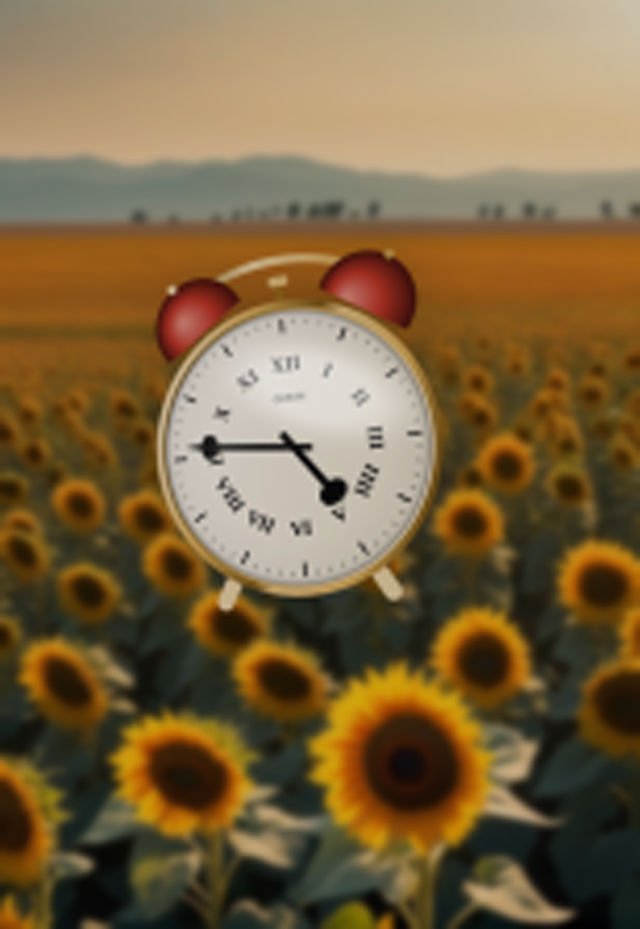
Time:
4:46
